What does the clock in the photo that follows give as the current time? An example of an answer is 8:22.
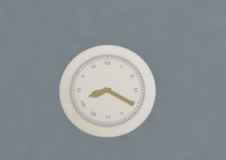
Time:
8:20
